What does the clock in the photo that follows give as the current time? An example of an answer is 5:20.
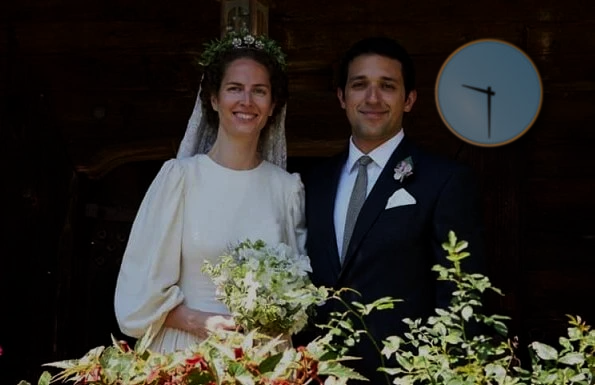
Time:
9:30
